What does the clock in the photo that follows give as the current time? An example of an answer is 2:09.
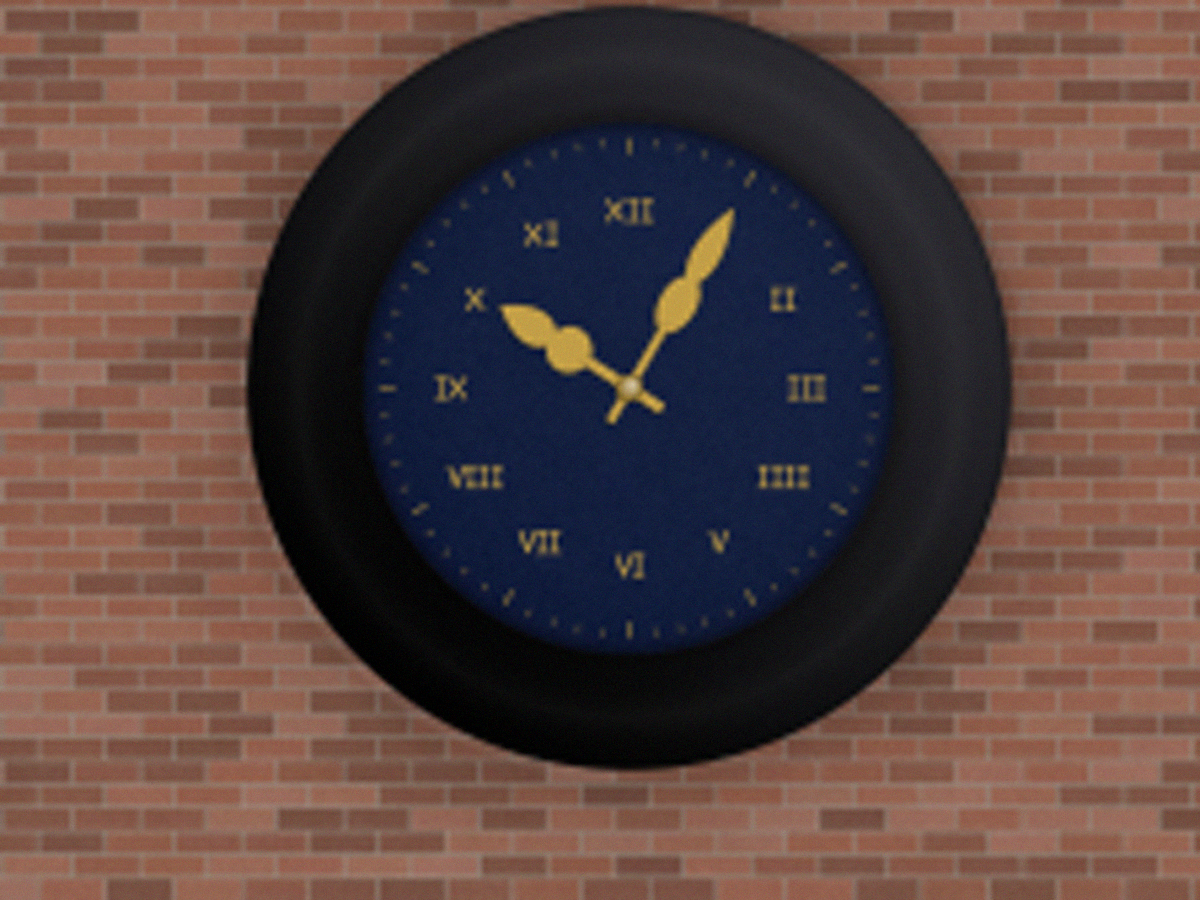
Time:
10:05
